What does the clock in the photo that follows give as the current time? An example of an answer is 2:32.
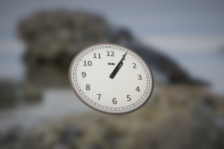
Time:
1:05
